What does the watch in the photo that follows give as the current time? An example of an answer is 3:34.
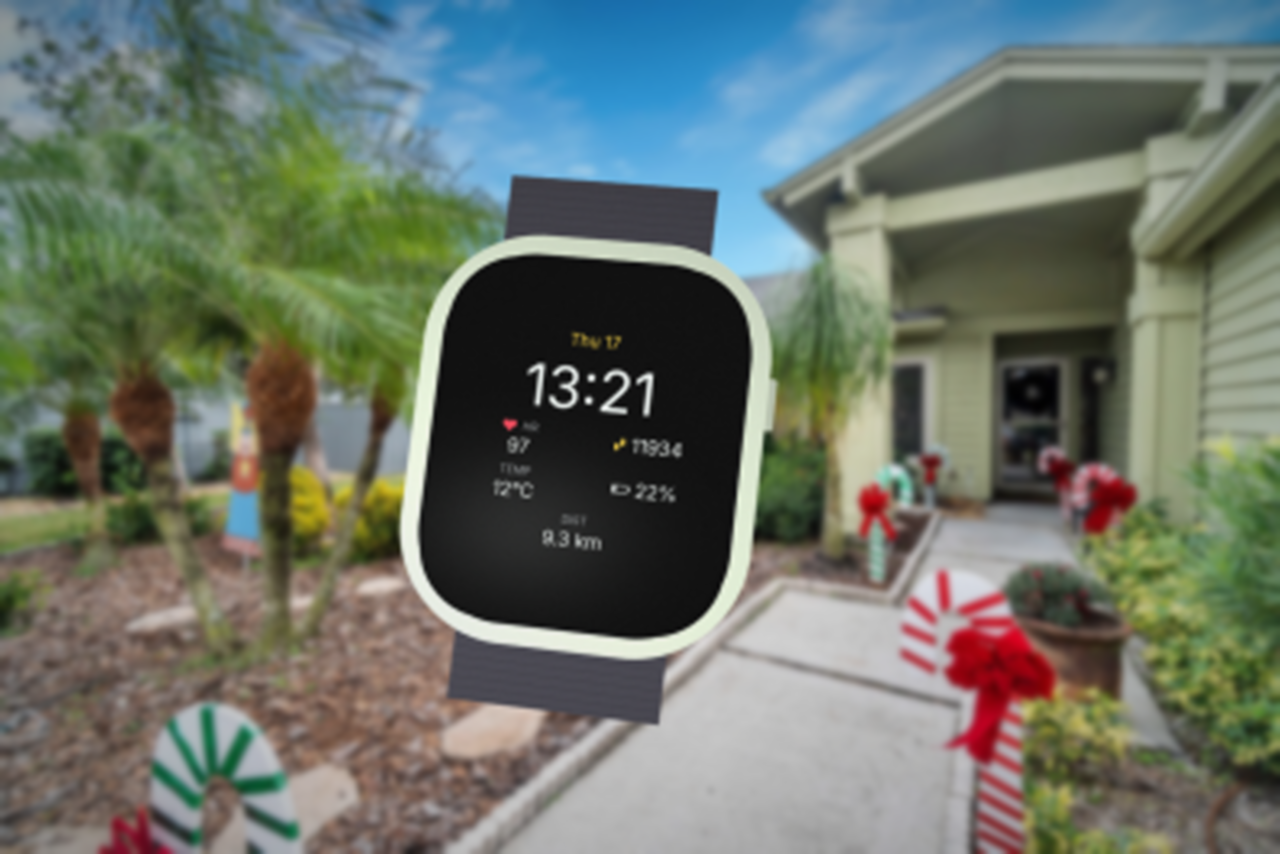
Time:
13:21
